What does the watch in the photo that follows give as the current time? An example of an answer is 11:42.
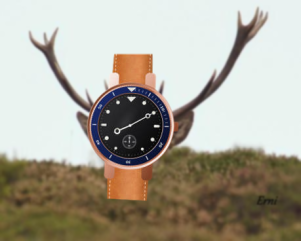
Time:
8:10
